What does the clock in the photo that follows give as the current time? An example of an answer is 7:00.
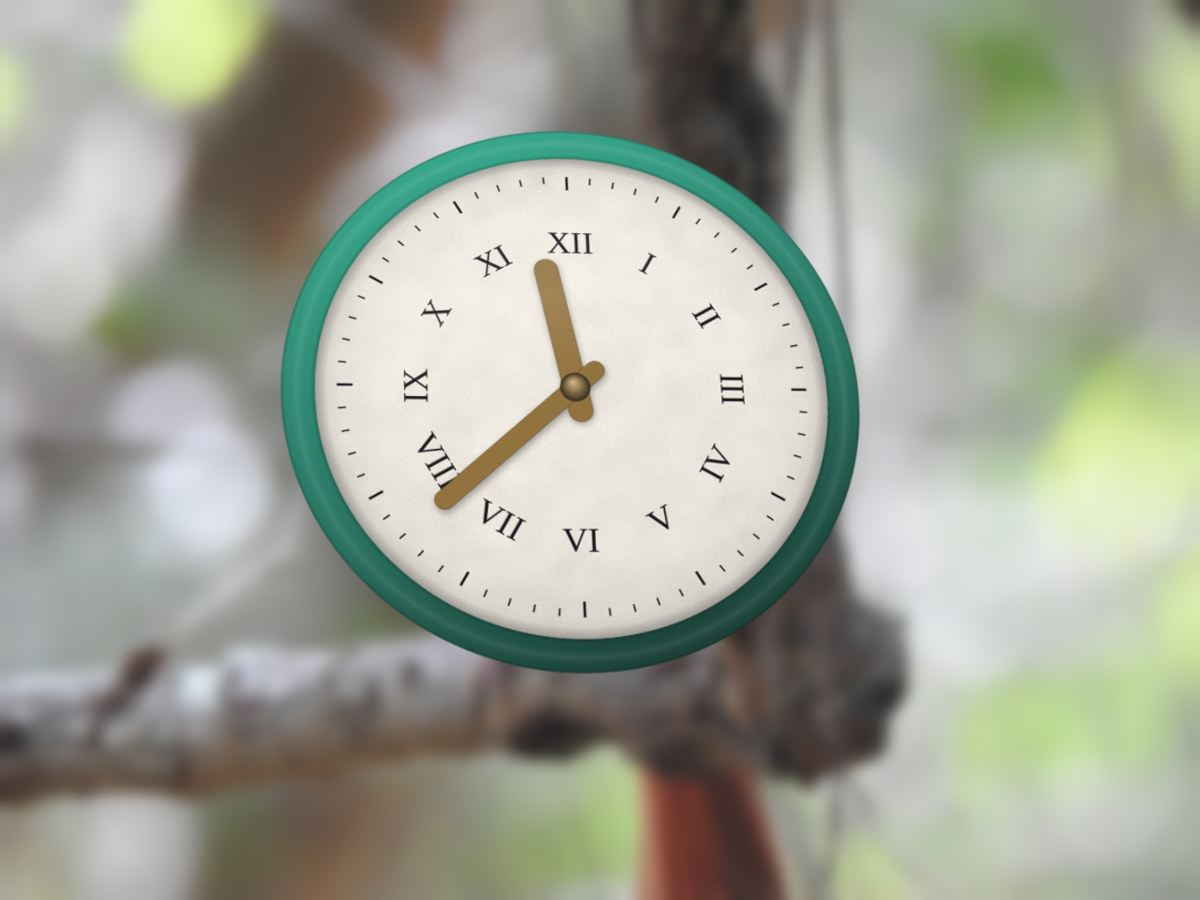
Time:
11:38
